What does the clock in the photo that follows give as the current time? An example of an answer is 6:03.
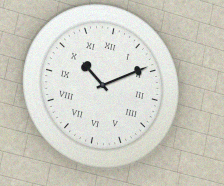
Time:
10:09
